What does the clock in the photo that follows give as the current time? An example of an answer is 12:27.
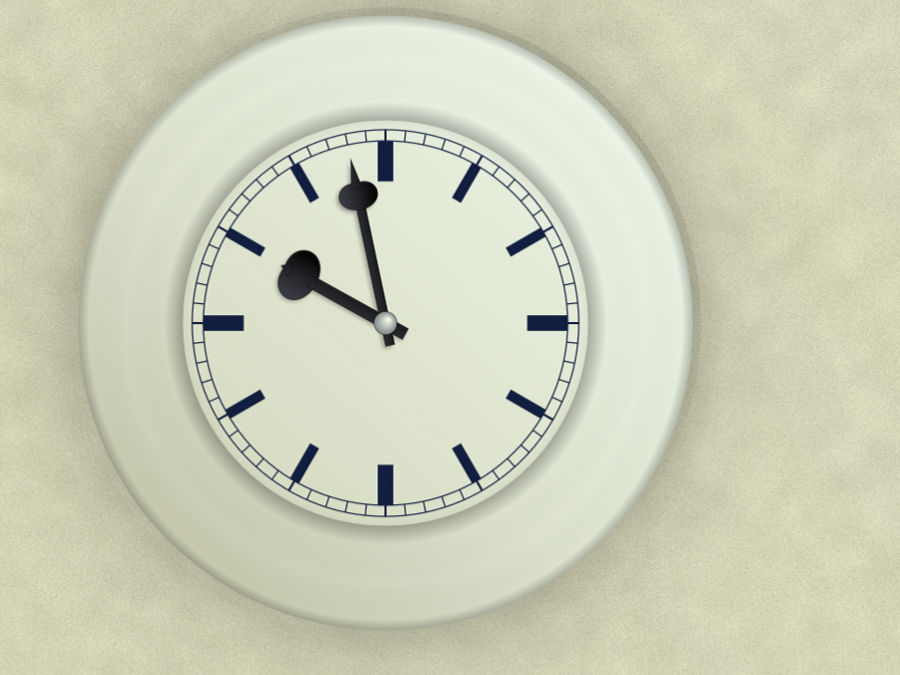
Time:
9:58
